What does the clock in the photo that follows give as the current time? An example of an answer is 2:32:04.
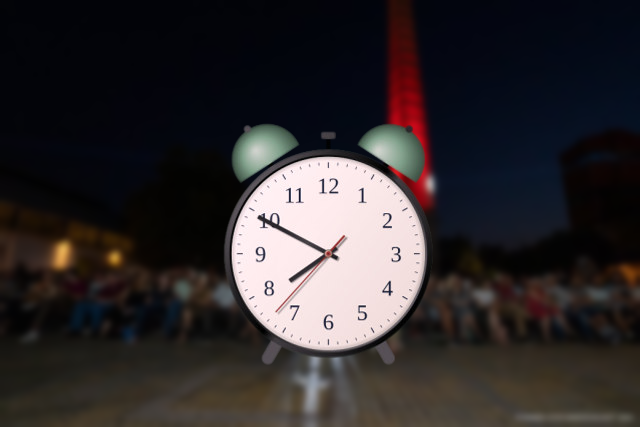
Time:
7:49:37
